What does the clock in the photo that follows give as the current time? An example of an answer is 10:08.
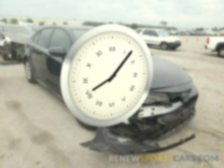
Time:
8:07
